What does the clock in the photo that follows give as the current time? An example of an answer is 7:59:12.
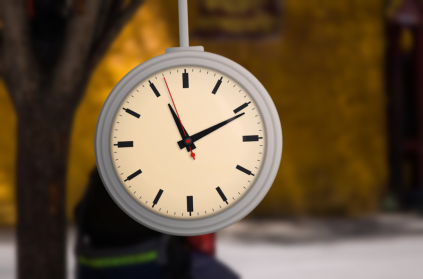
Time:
11:10:57
